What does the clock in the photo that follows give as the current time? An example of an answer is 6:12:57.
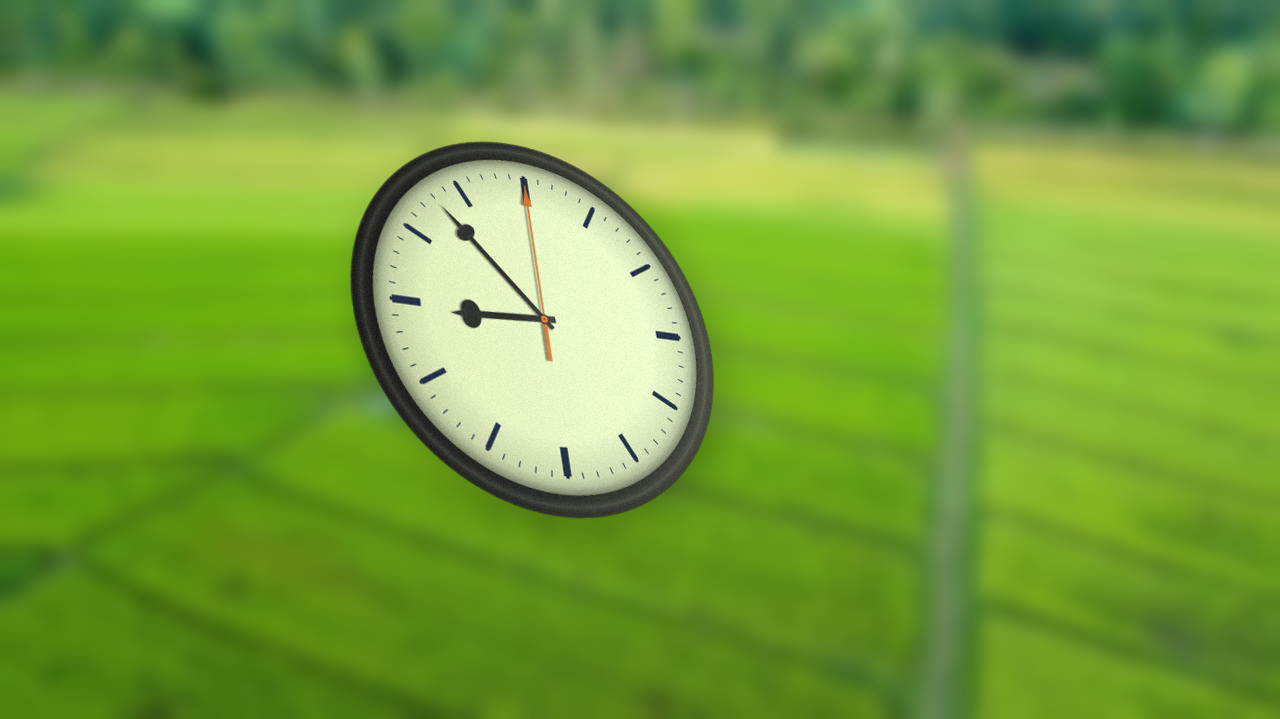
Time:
8:53:00
